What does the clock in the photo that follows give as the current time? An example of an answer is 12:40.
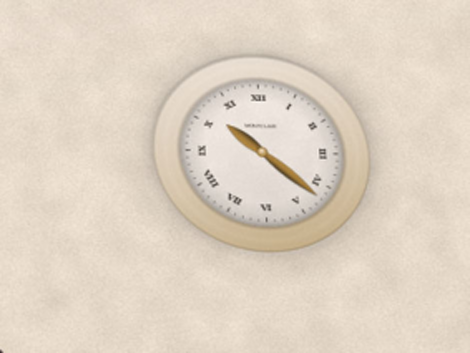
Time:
10:22
